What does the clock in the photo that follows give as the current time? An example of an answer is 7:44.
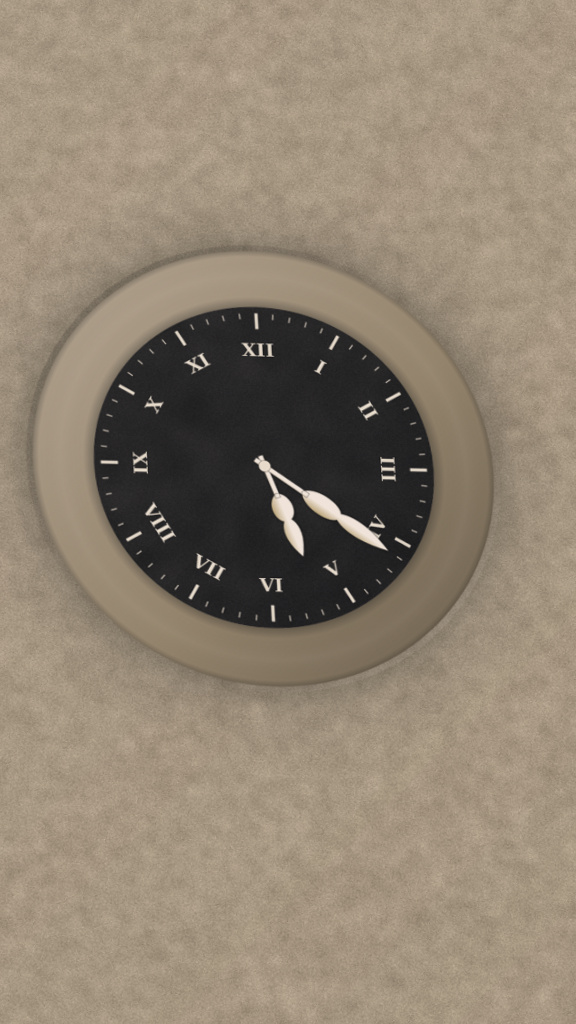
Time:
5:21
